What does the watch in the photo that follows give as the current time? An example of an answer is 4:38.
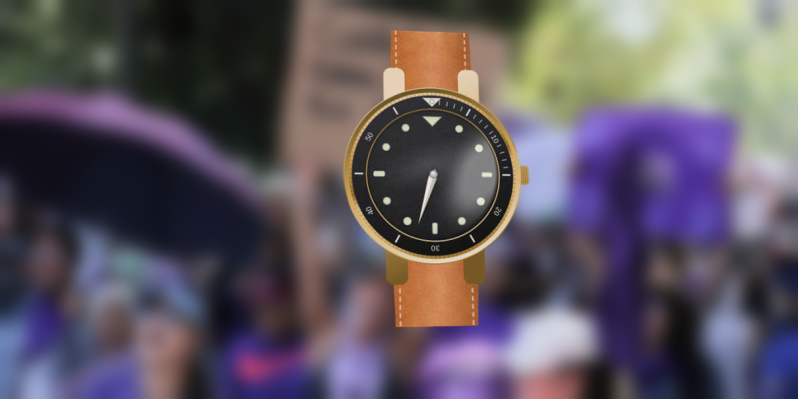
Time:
6:33
